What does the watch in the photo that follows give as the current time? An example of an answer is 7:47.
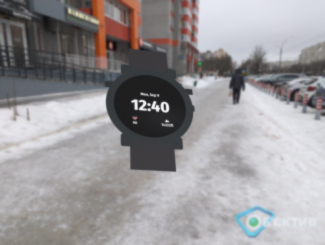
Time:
12:40
